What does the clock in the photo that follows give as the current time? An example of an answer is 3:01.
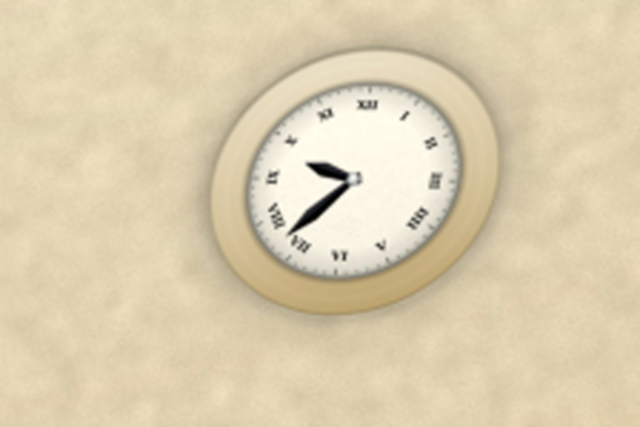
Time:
9:37
